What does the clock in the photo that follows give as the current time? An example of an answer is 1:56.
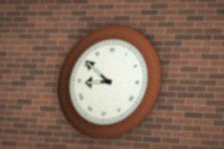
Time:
8:51
